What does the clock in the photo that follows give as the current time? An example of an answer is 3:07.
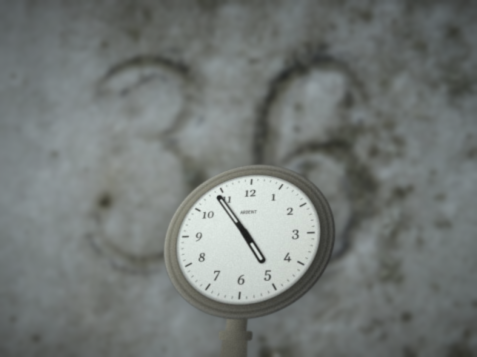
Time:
4:54
